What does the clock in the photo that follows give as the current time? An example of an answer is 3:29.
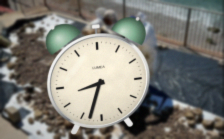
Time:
8:33
